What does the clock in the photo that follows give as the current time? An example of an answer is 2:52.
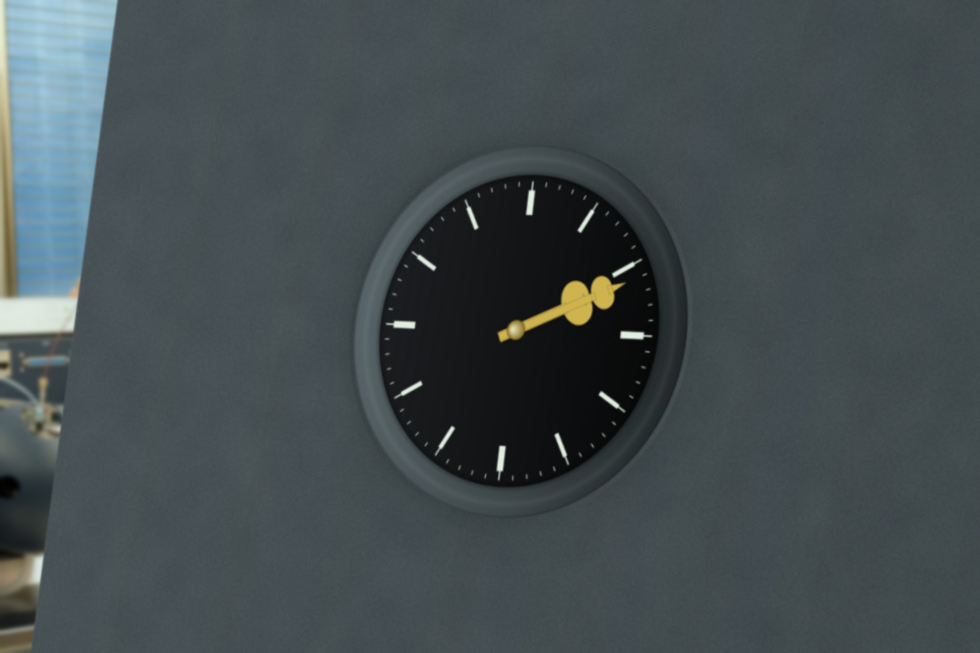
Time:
2:11
